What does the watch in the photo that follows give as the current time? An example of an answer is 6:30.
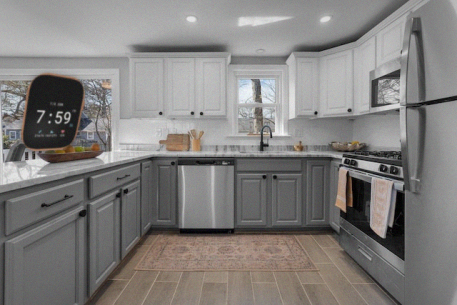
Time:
7:59
